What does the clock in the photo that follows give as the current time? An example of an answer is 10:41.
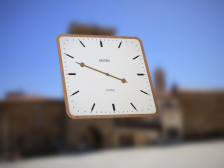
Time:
3:49
